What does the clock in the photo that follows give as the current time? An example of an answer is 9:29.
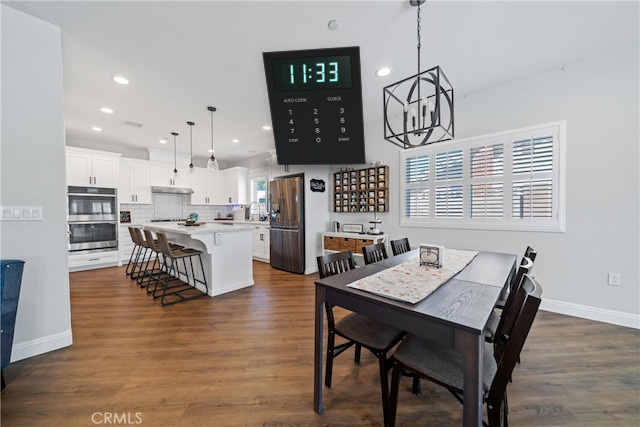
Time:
11:33
